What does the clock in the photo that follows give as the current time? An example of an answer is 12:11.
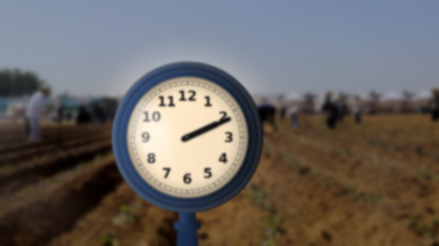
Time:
2:11
